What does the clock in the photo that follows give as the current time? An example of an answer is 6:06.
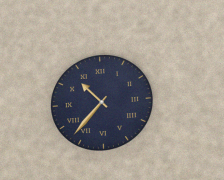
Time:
10:37
